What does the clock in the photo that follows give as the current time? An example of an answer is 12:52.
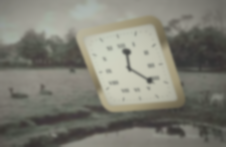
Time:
12:22
